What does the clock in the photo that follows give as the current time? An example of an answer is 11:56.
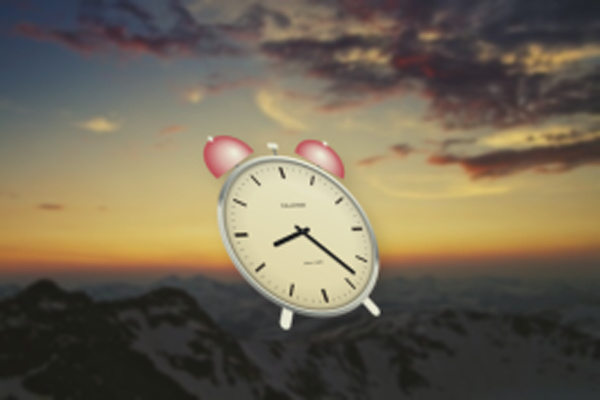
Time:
8:23
